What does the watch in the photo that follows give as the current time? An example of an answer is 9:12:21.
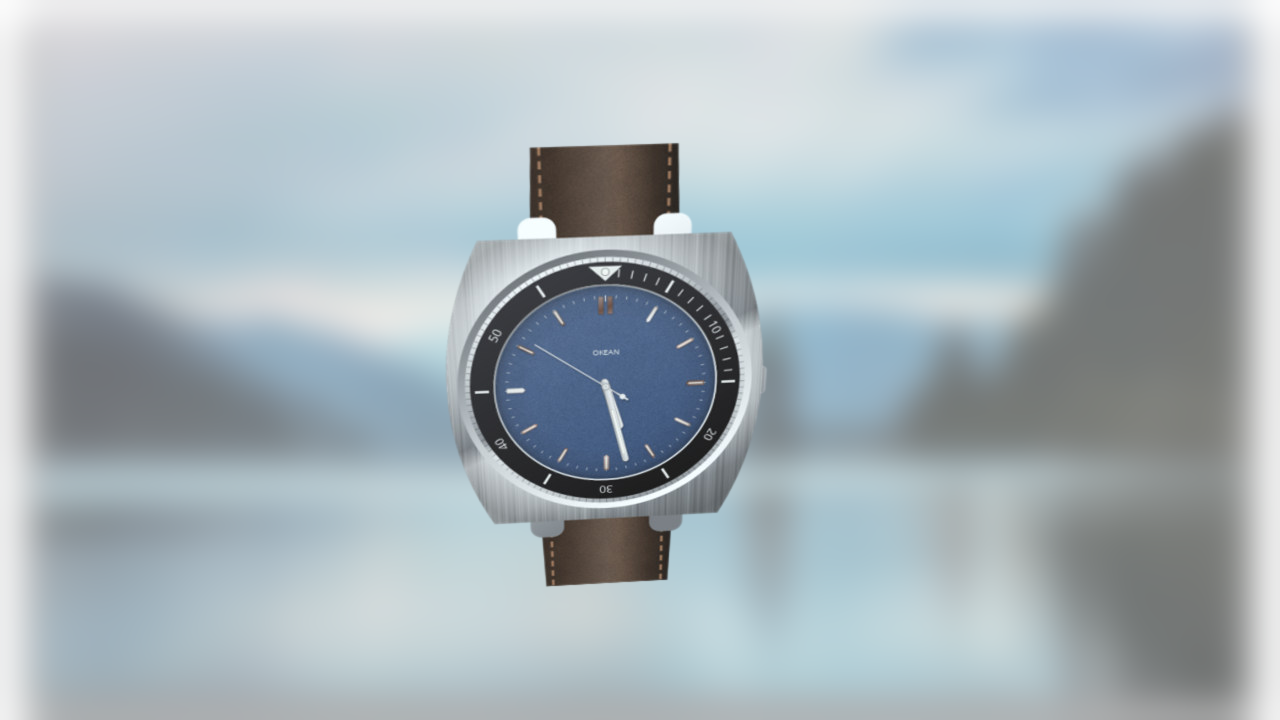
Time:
5:27:51
